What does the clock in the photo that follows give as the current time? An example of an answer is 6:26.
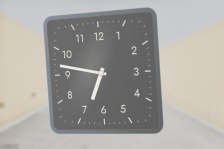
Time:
6:47
